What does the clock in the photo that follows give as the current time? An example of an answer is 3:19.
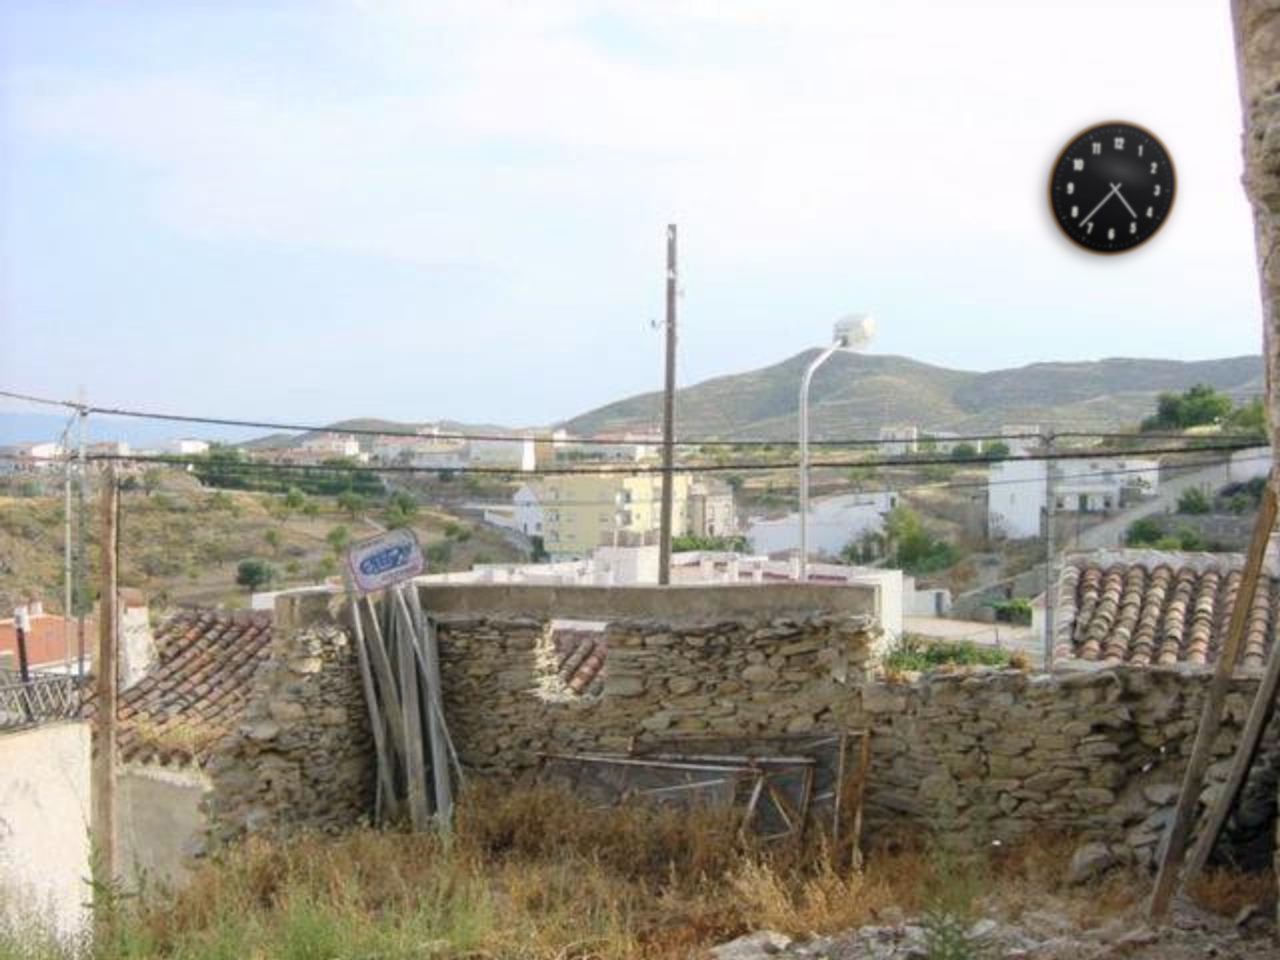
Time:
4:37
